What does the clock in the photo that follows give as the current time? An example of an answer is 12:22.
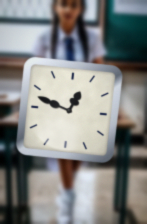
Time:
12:48
